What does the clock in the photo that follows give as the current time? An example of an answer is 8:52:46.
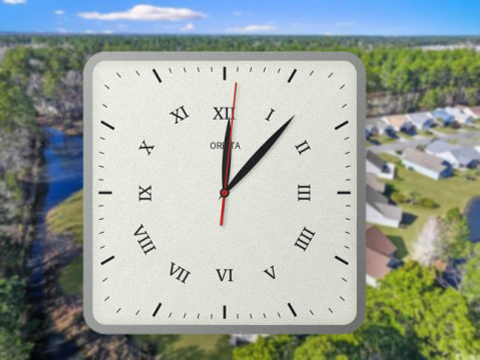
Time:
12:07:01
